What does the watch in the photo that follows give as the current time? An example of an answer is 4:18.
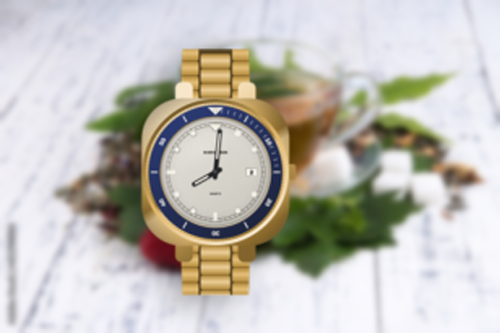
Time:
8:01
